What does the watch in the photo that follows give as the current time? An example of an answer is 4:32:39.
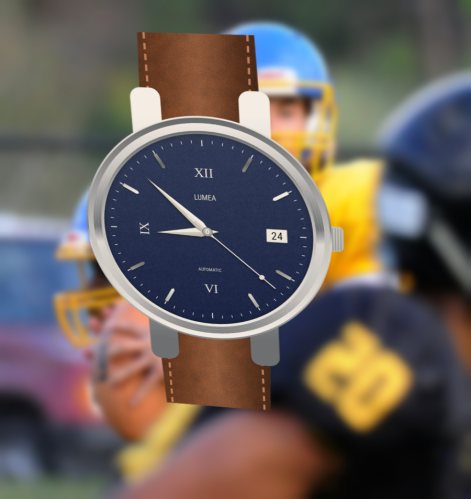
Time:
8:52:22
